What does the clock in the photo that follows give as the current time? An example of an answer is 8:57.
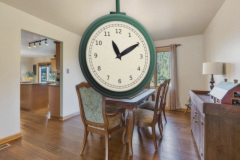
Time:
11:10
